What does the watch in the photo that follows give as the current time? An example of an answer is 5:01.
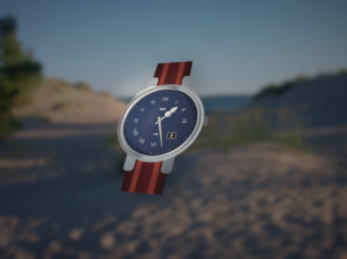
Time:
1:27
